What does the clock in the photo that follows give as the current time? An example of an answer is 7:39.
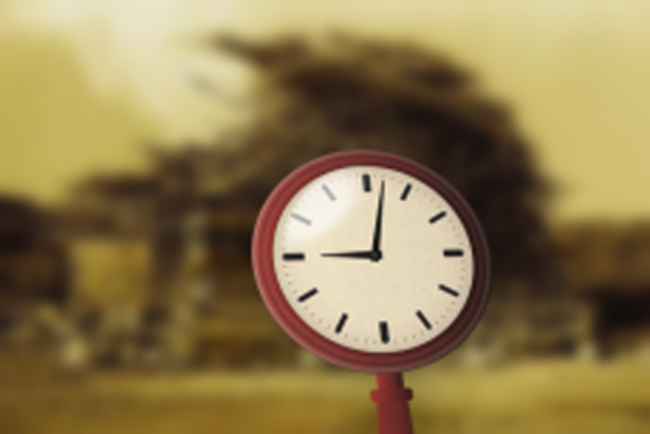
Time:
9:02
